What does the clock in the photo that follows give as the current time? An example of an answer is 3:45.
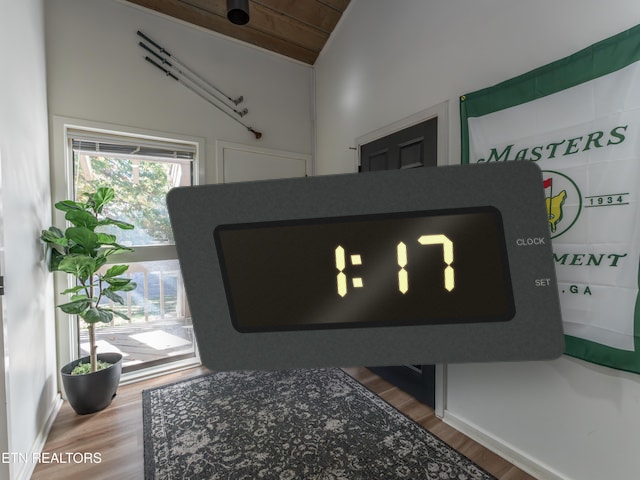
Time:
1:17
